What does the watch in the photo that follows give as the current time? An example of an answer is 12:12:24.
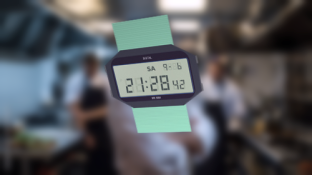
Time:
21:28:42
